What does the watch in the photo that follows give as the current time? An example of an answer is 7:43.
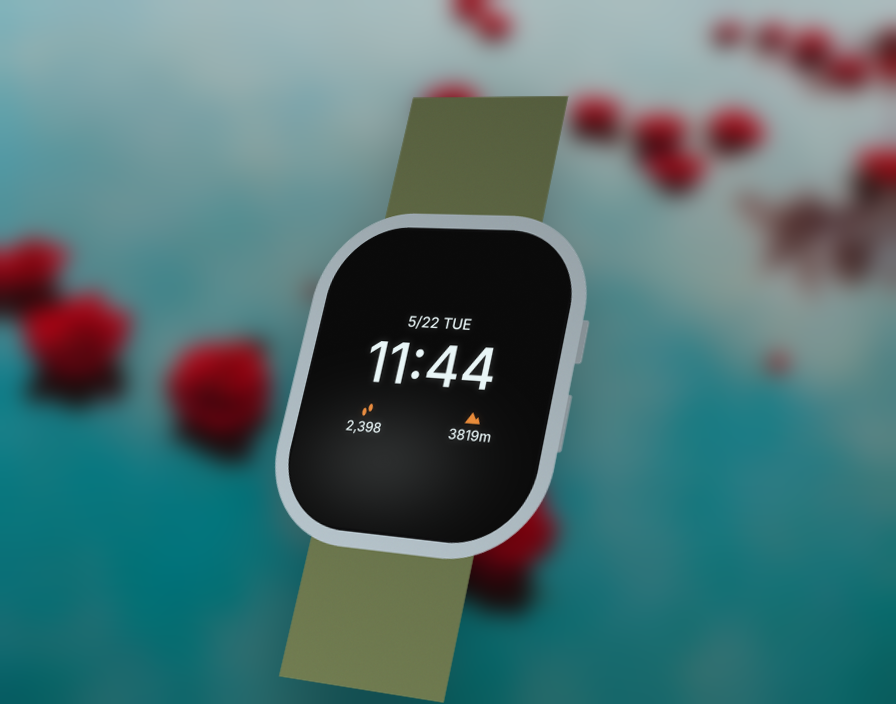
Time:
11:44
